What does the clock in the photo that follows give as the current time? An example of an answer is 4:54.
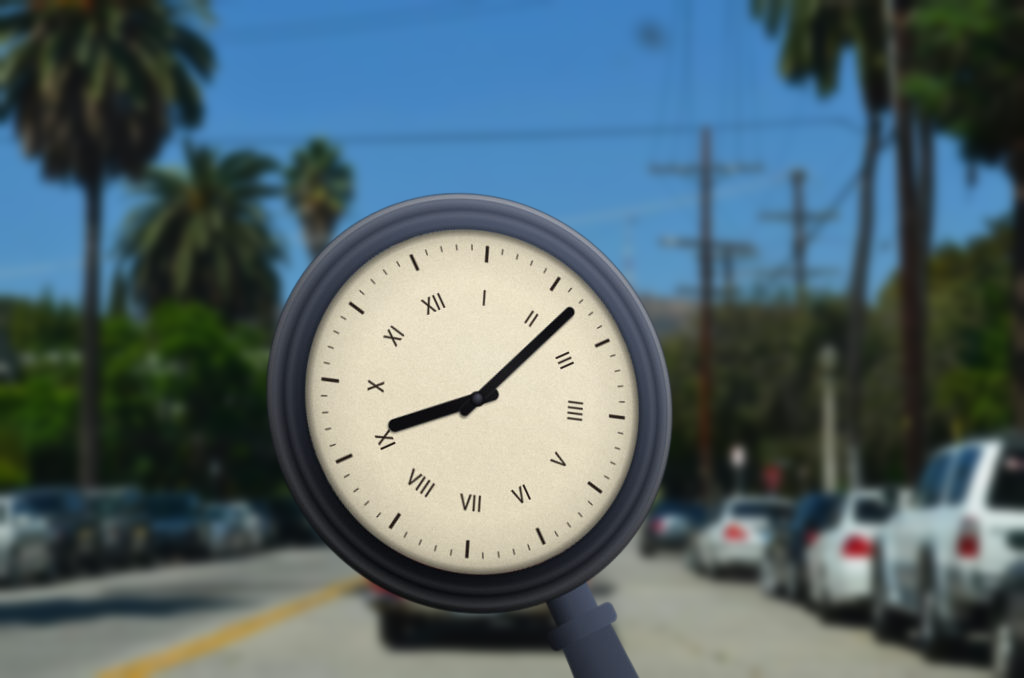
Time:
9:12
